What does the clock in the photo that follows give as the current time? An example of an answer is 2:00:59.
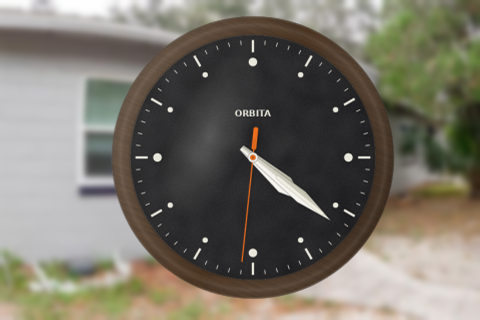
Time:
4:21:31
